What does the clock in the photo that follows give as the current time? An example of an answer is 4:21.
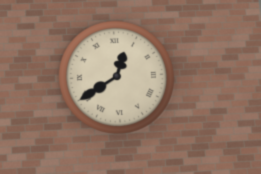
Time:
12:40
